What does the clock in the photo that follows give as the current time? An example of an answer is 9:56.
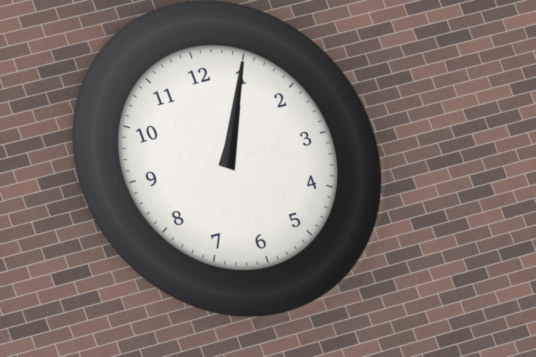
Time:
1:05
